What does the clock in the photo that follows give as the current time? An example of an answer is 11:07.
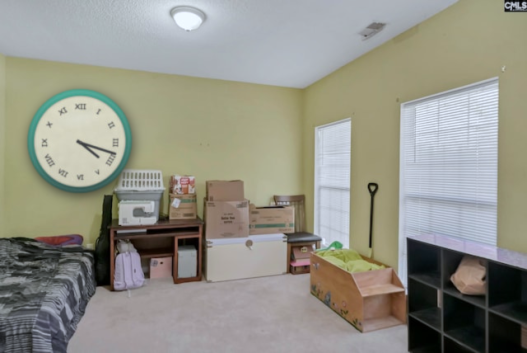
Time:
4:18
